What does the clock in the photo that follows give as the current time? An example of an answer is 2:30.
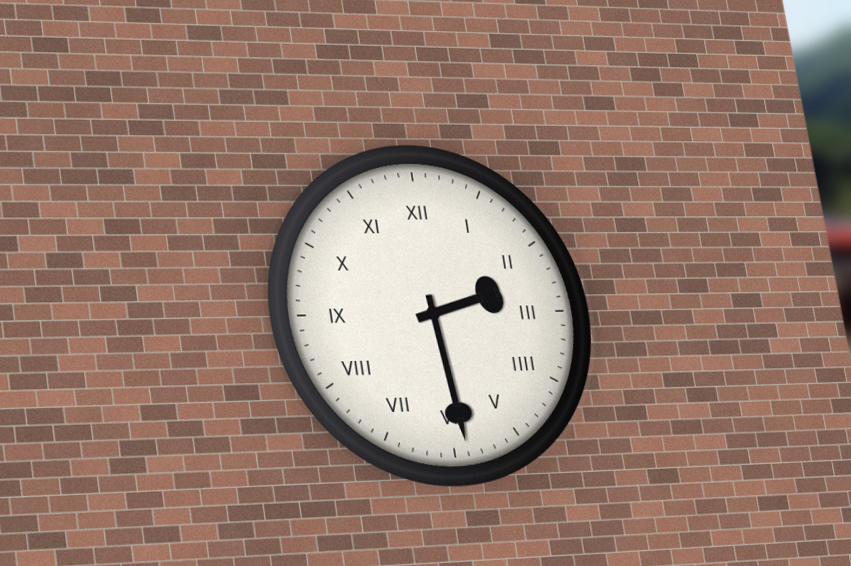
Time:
2:29
